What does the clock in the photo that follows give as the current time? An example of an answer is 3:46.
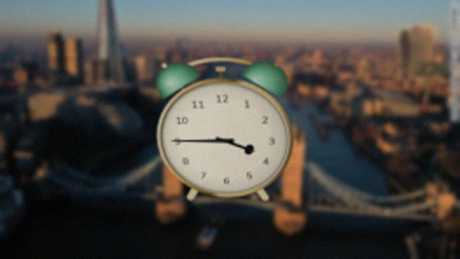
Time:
3:45
